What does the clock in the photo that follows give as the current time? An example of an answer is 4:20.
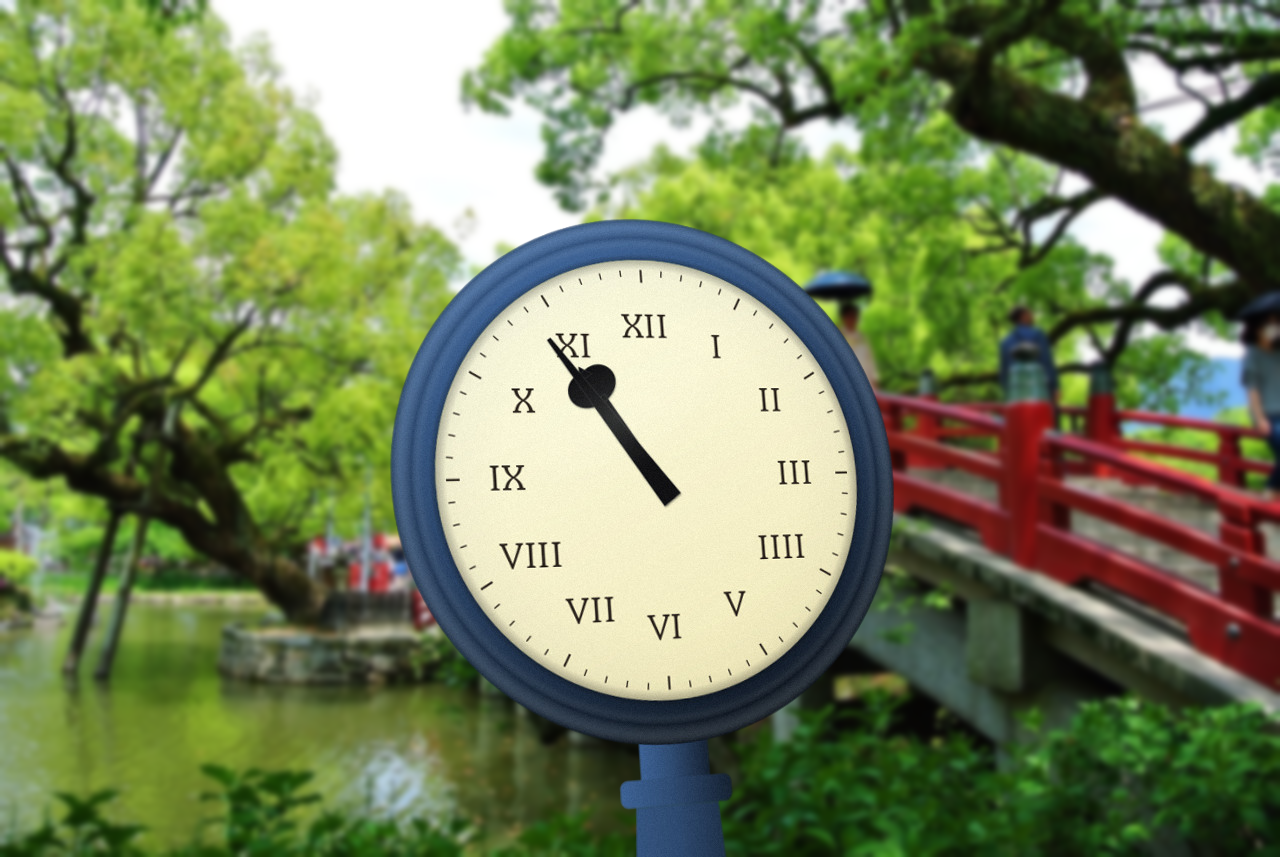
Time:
10:54
